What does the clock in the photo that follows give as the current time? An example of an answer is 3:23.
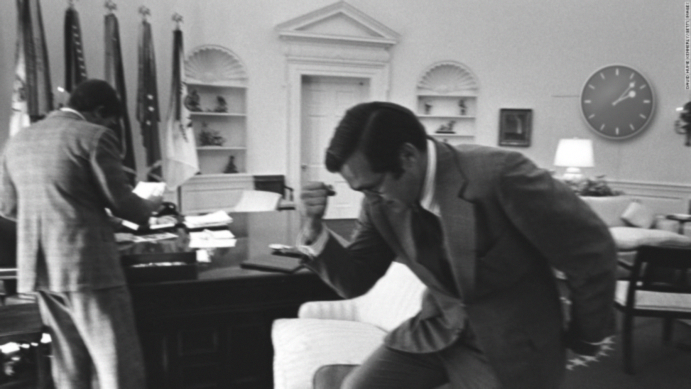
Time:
2:07
